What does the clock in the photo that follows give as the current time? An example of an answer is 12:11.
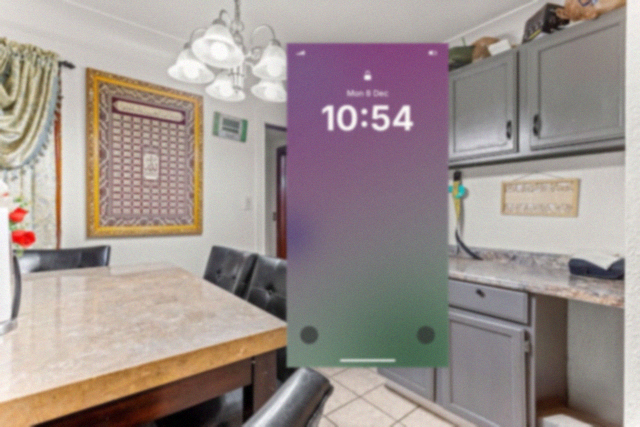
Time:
10:54
